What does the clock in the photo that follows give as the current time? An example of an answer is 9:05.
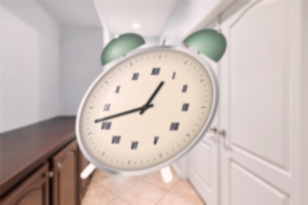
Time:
12:42
